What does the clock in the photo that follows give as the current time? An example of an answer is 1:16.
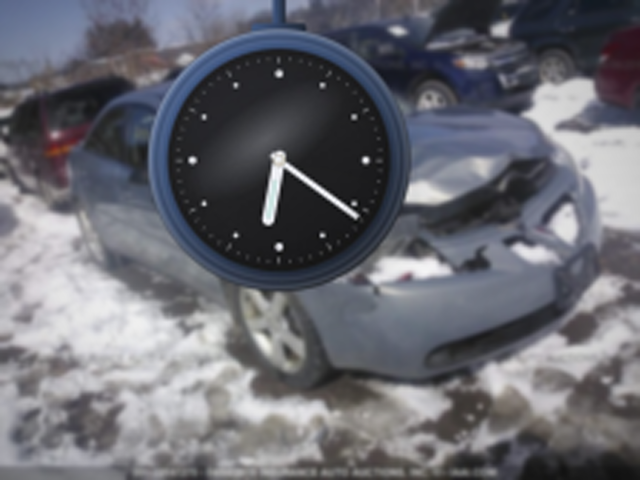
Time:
6:21
